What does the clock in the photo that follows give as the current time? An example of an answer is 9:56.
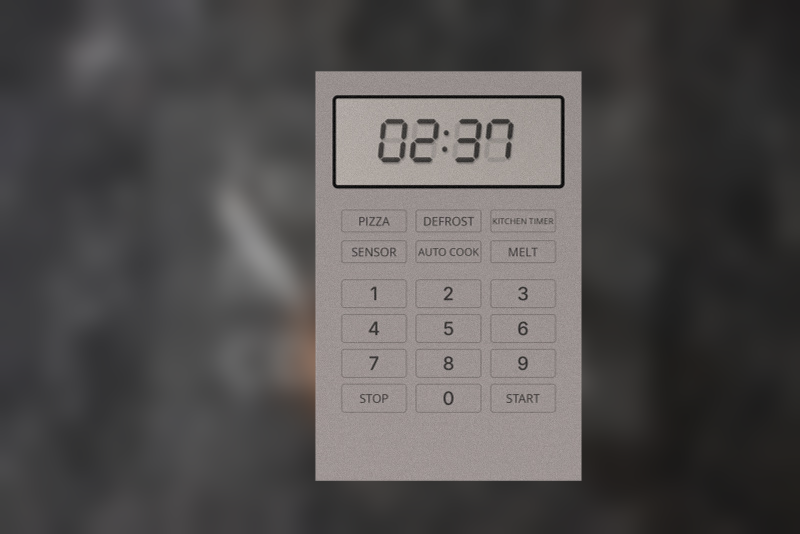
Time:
2:37
